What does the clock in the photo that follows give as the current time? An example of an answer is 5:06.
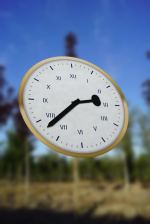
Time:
2:38
